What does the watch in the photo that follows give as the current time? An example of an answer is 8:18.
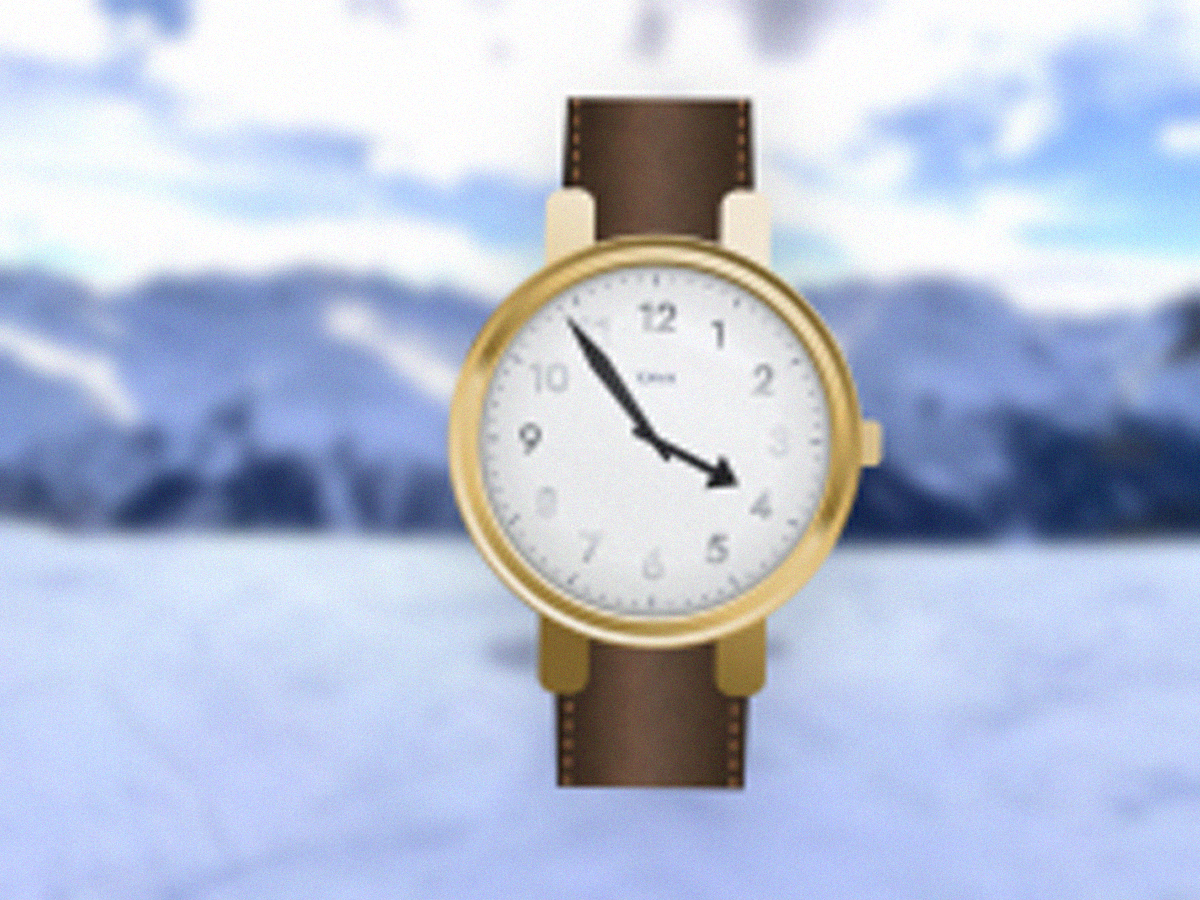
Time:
3:54
